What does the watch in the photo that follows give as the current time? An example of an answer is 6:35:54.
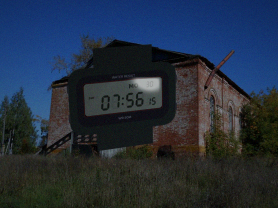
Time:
7:56:15
